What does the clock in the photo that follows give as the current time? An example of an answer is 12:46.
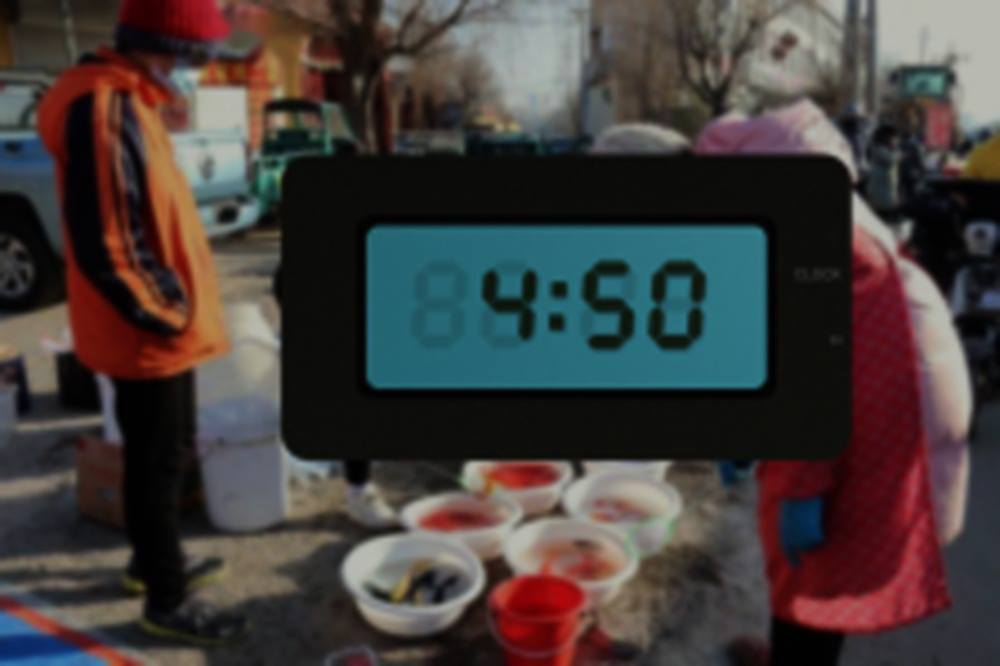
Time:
4:50
